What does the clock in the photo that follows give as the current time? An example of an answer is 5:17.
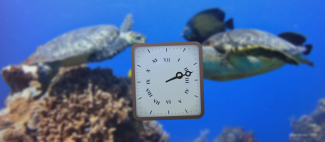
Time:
2:12
